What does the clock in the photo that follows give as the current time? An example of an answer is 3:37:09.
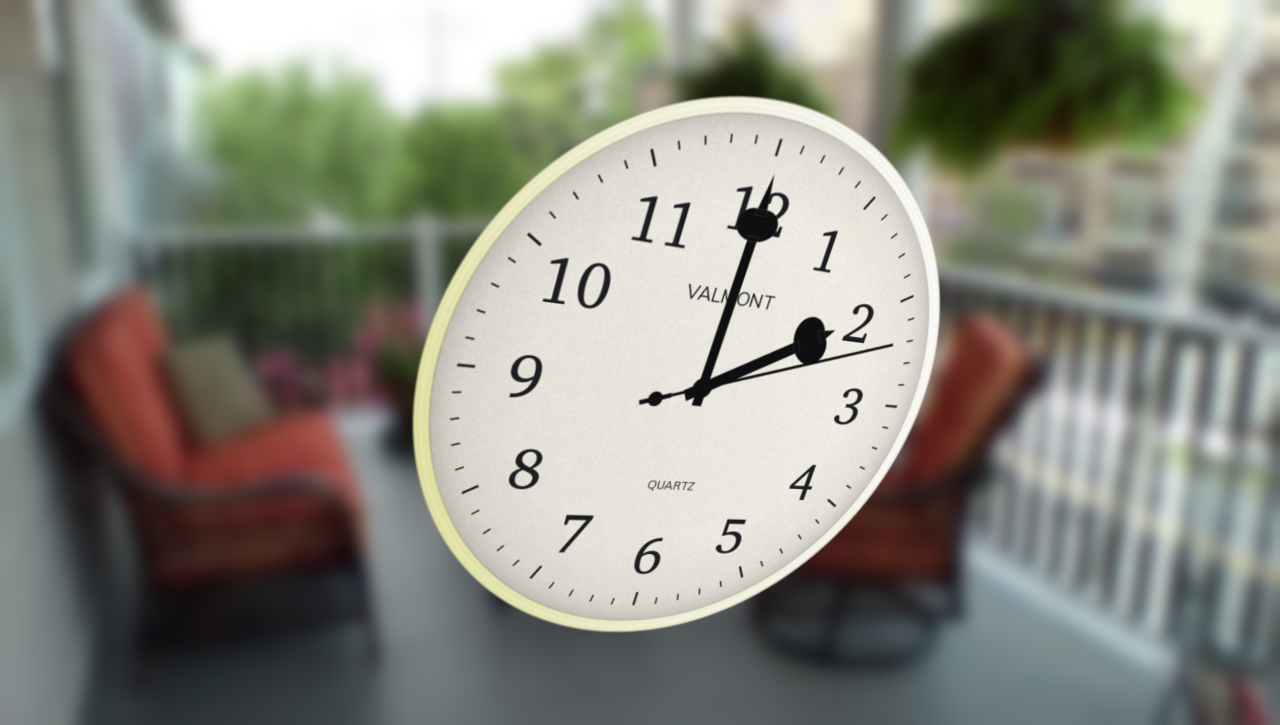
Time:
2:00:12
